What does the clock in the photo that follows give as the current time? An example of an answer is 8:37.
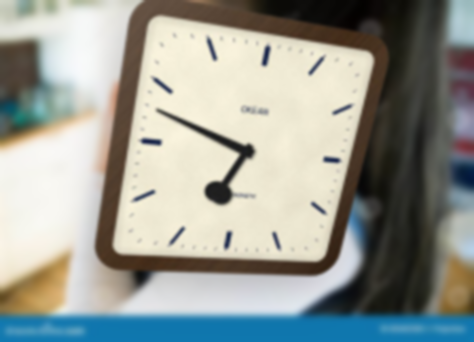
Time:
6:48
